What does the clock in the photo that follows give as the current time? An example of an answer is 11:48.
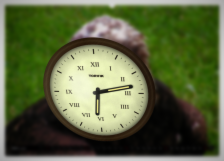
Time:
6:13
